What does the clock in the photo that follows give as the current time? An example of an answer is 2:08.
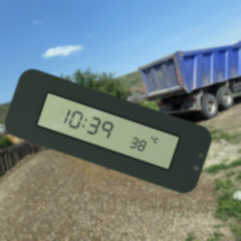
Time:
10:39
